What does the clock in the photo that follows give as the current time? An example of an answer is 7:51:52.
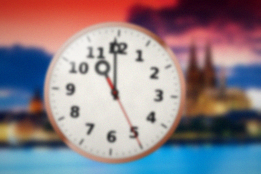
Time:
10:59:25
